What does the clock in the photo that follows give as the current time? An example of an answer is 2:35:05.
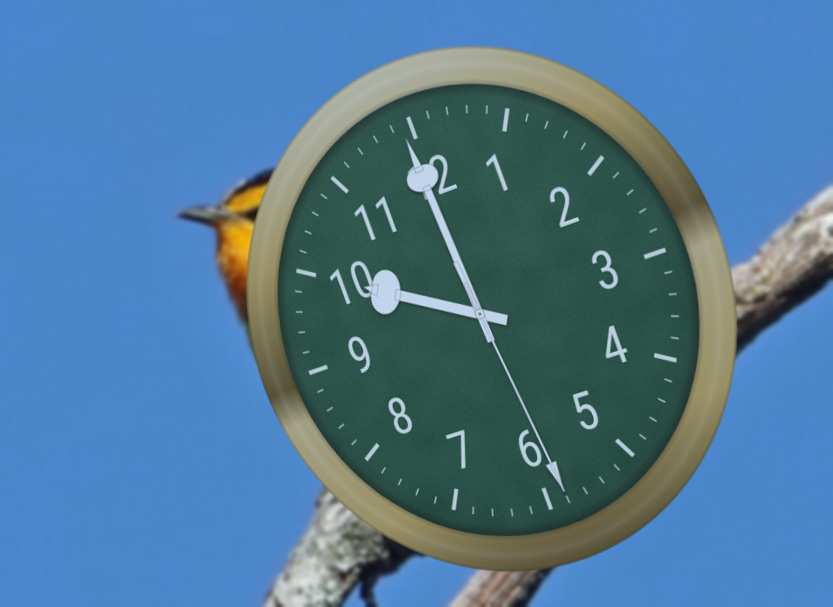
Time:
9:59:29
